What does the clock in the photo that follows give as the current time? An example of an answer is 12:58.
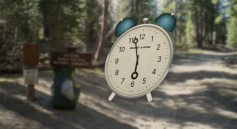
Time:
5:57
